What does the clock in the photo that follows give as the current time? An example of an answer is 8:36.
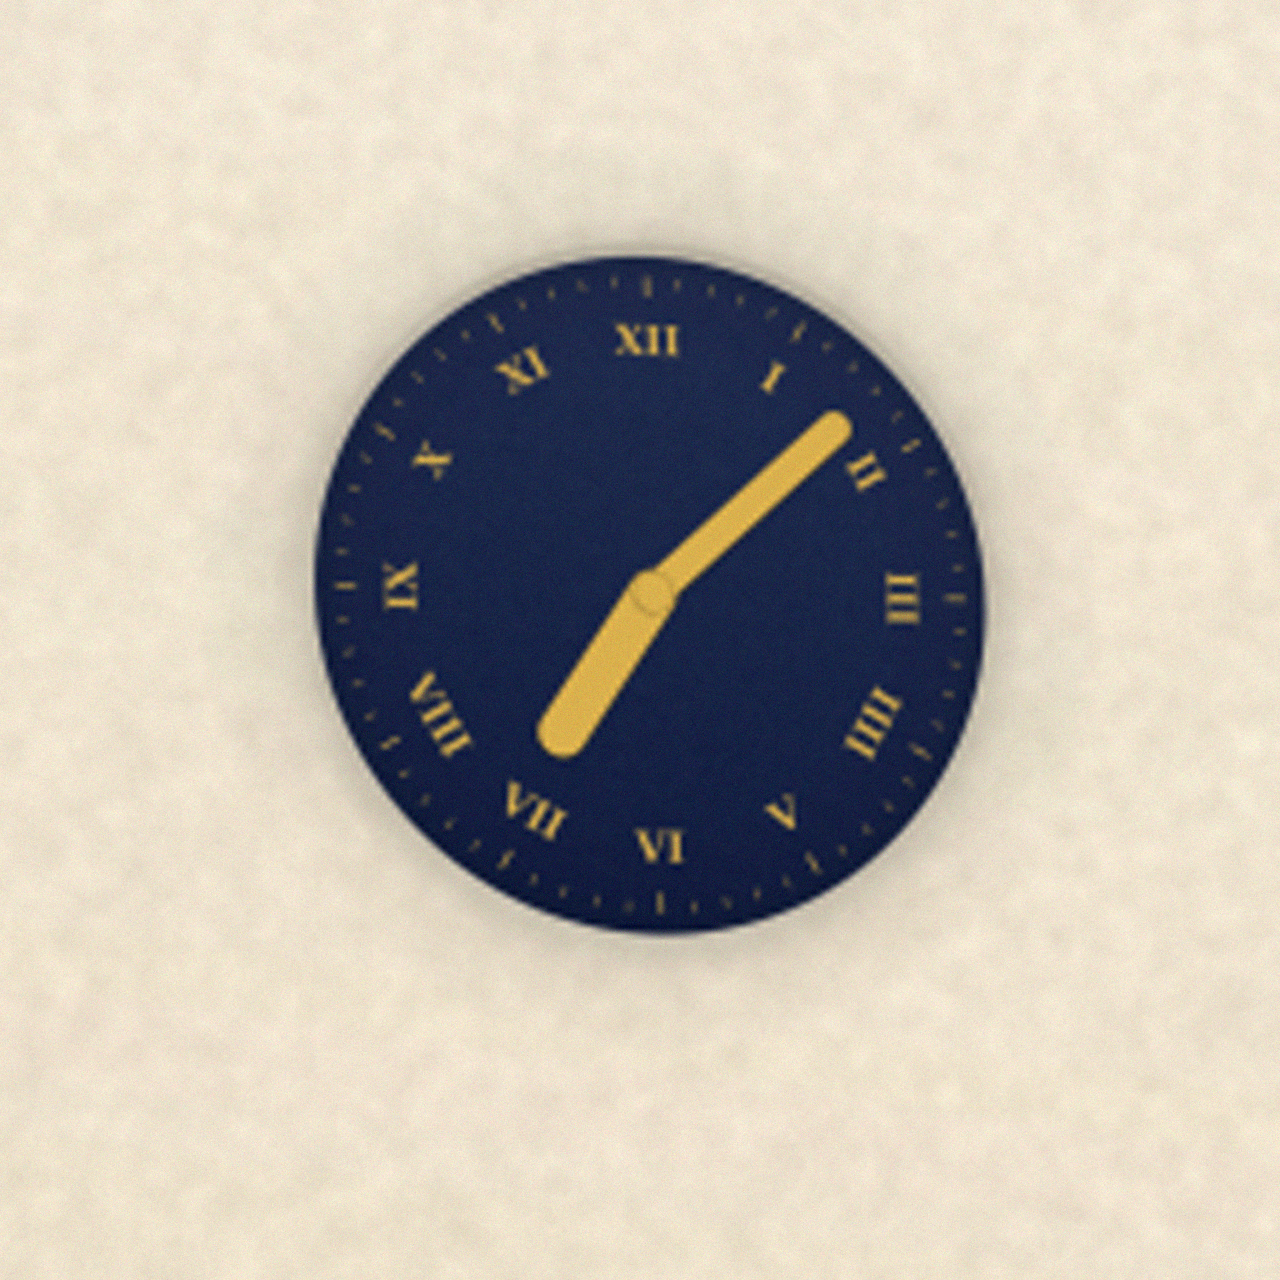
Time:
7:08
